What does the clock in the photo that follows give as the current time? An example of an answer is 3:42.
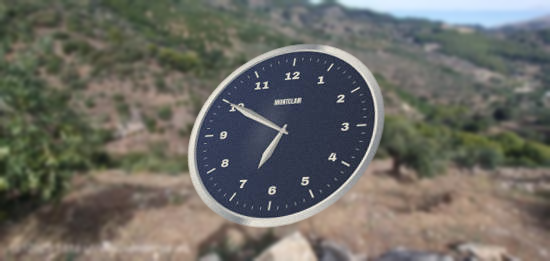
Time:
6:50
